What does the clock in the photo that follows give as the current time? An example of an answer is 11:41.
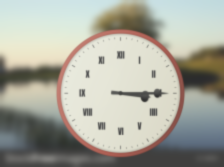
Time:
3:15
